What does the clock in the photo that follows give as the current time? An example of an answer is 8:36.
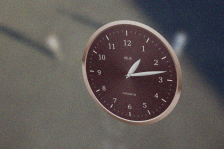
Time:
1:13
